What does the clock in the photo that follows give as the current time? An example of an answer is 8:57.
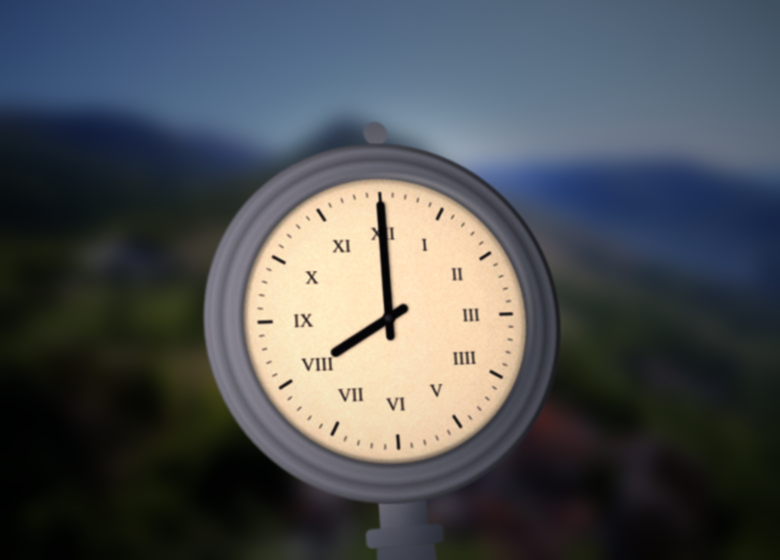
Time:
8:00
